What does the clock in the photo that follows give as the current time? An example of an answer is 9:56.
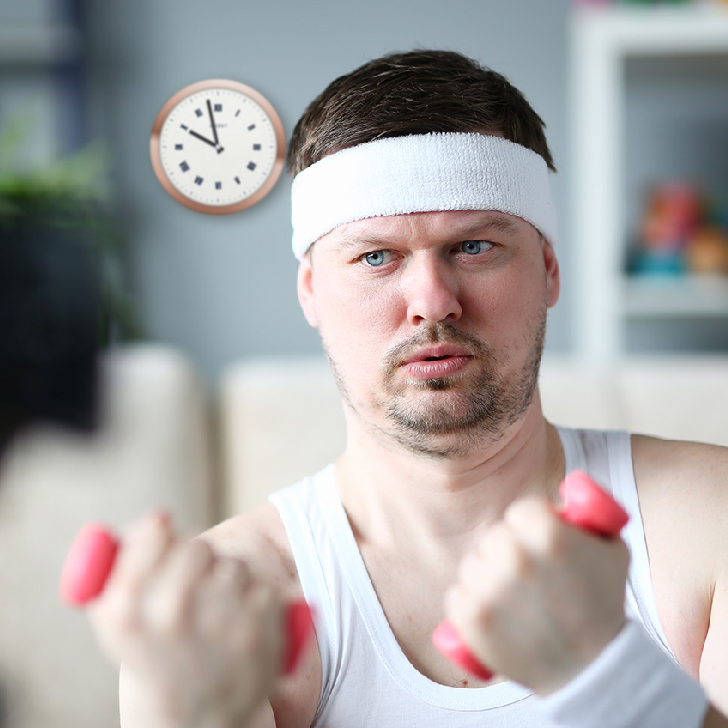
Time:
9:58
